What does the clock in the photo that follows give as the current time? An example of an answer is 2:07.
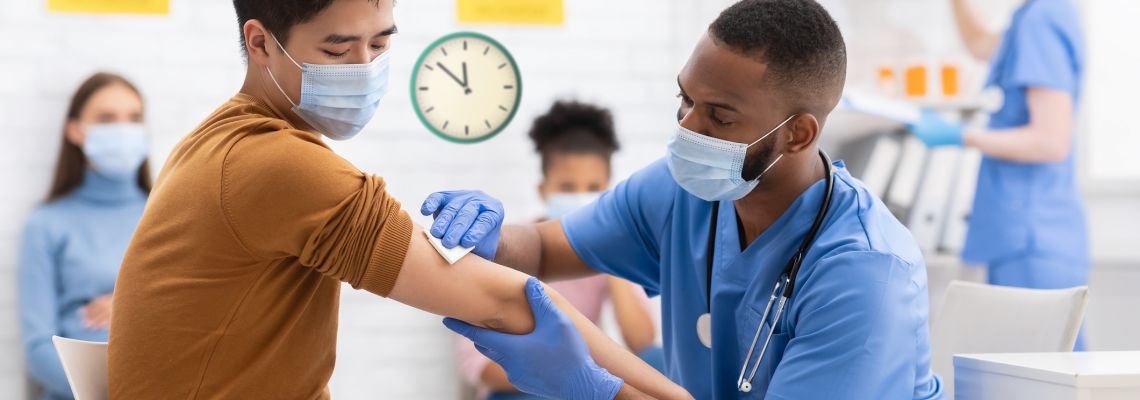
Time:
11:52
